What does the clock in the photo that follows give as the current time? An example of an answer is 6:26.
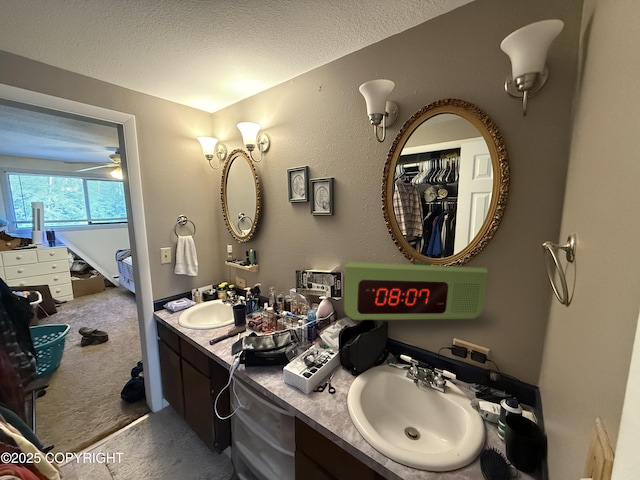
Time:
8:07
